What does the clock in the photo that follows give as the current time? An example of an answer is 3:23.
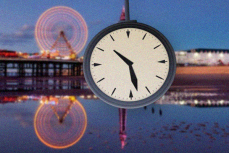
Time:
10:28
